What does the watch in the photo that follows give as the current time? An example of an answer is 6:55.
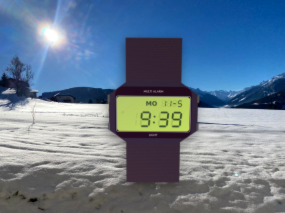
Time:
9:39
